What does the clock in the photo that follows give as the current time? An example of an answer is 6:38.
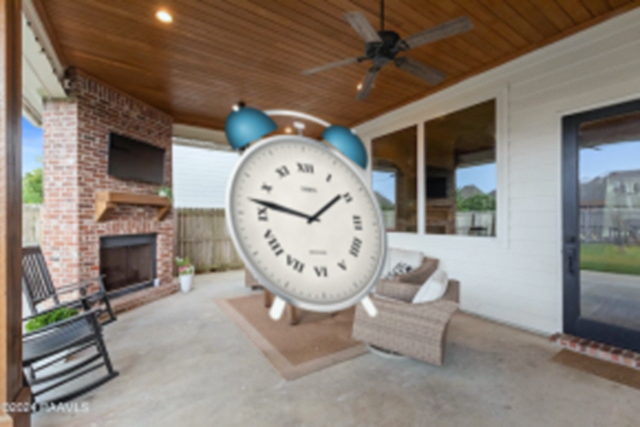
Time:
1:47
